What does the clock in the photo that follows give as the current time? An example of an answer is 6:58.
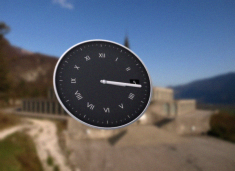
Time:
3:16
